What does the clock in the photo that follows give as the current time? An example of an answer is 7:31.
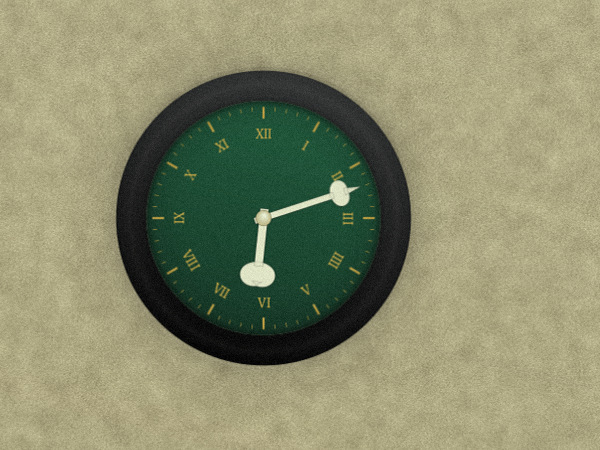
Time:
6:12
